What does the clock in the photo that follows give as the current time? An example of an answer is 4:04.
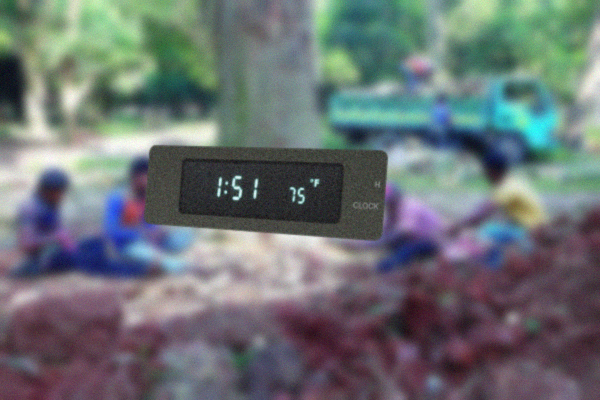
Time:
1:51
